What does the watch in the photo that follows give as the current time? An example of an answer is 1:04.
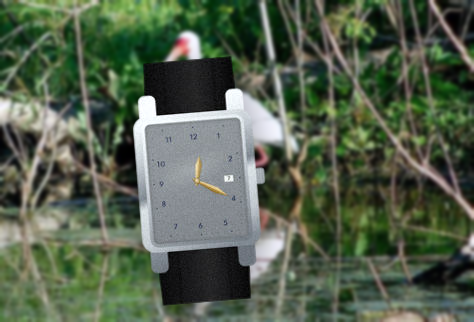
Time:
12:20
